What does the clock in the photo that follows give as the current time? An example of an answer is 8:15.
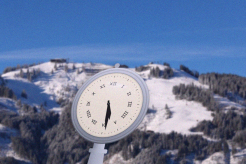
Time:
5:29
